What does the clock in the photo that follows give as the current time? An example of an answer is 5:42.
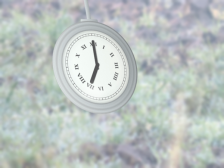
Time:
7:00
